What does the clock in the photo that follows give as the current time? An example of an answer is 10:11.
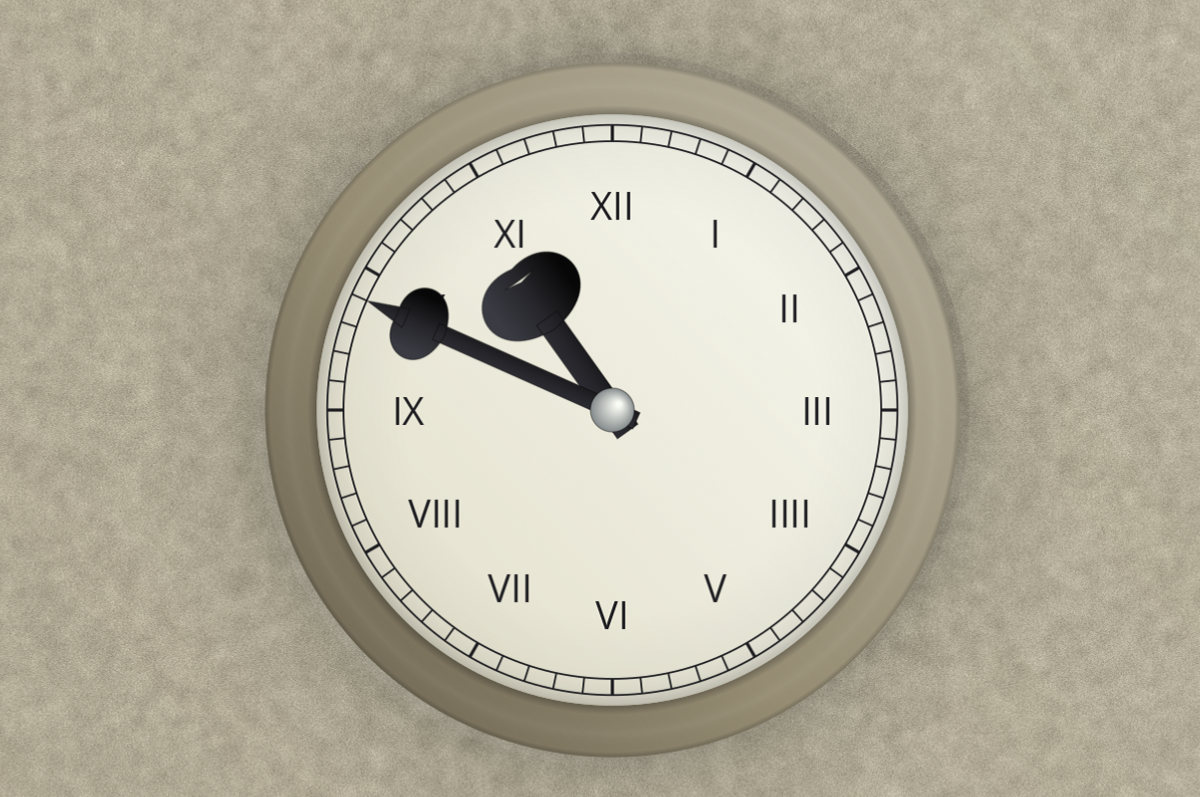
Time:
10:49
